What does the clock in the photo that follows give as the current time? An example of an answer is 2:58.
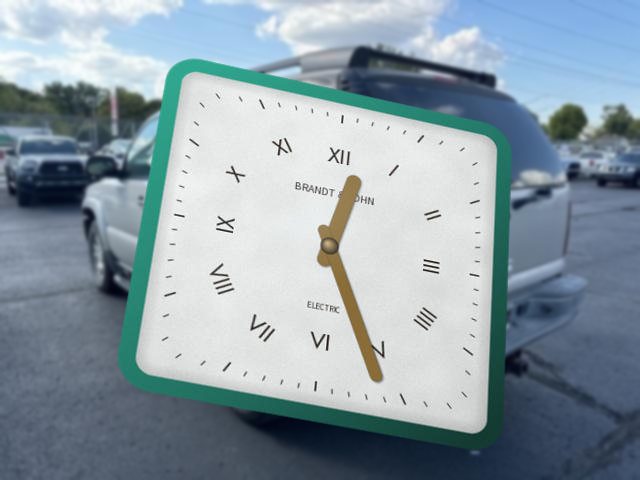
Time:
12:26
